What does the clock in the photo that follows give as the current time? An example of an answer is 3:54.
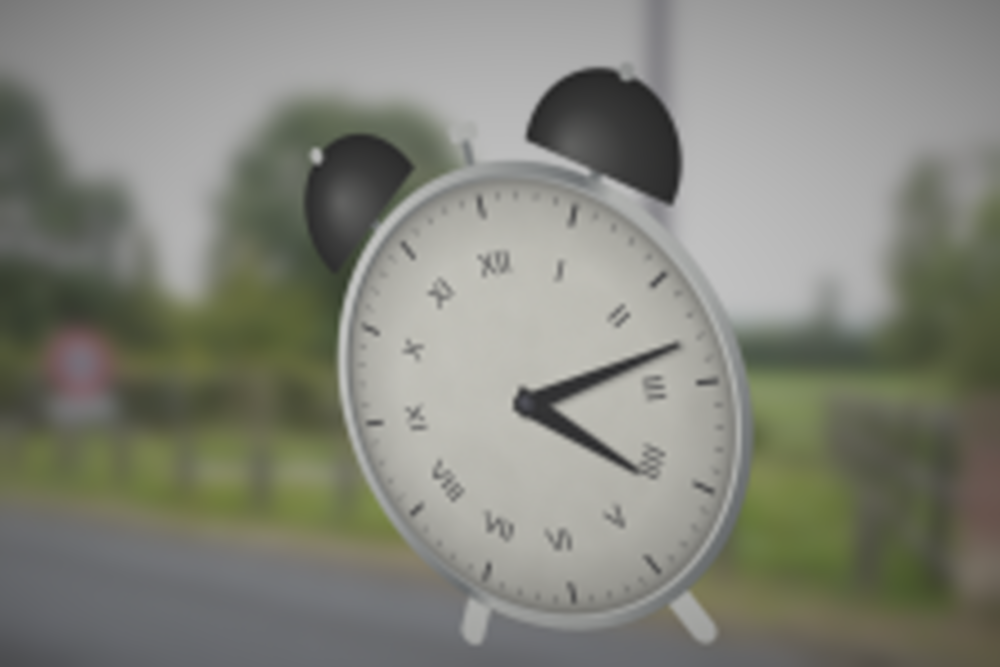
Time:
4:13
